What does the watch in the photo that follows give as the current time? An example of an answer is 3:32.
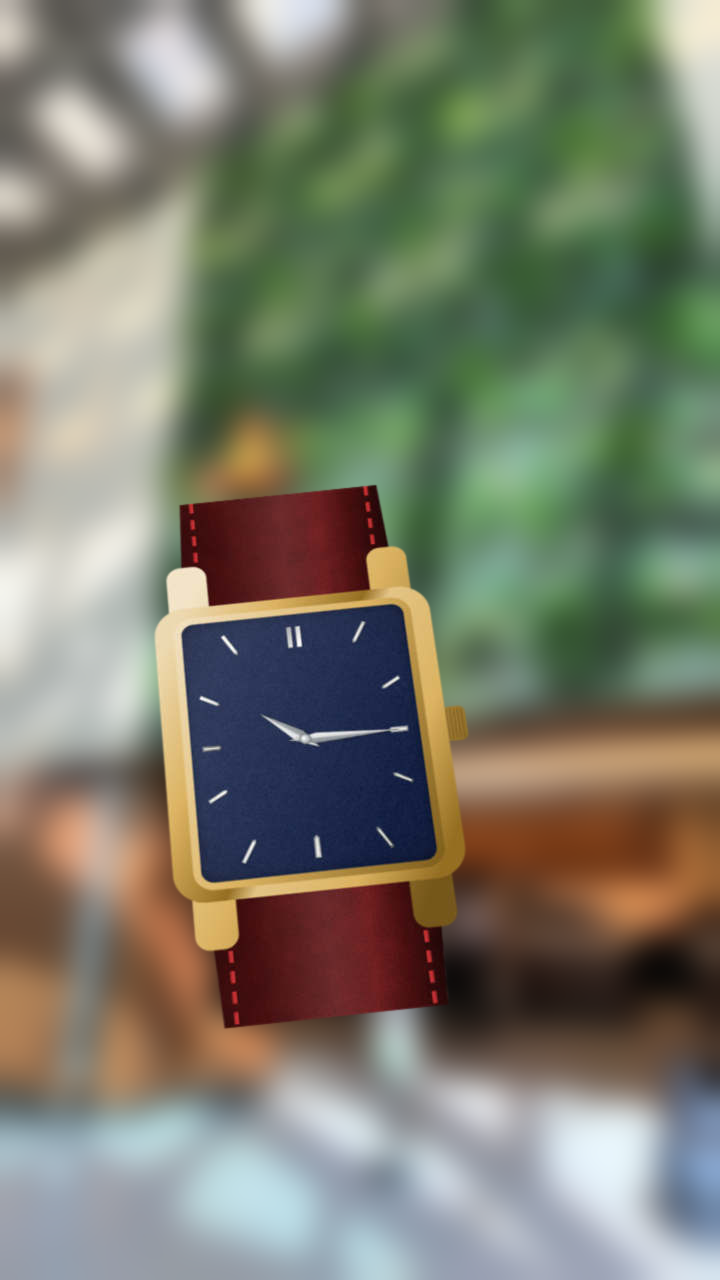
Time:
10:15
